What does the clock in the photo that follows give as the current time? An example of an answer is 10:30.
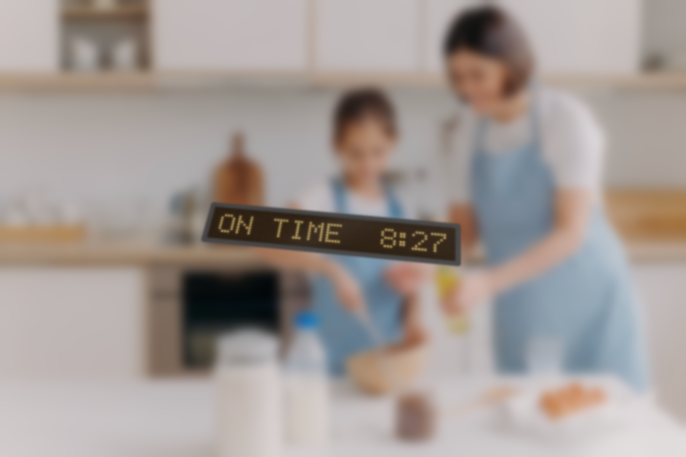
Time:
8:27
